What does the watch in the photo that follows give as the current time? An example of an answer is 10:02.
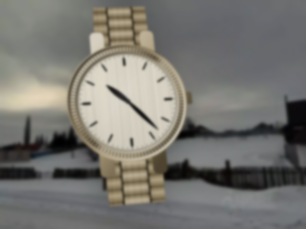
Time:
10:23
